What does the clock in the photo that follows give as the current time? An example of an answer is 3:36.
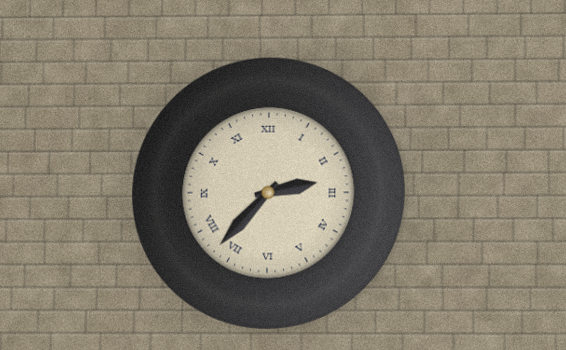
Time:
2:37
